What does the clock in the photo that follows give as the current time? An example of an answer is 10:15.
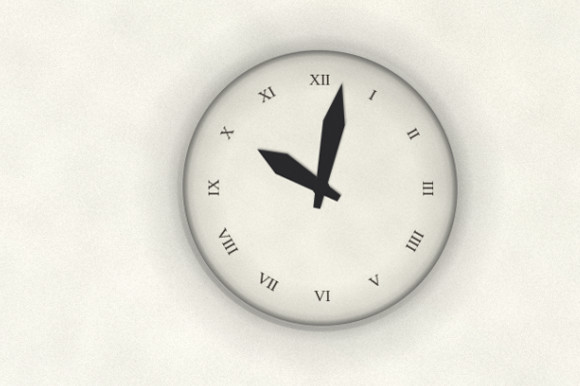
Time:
10:02
